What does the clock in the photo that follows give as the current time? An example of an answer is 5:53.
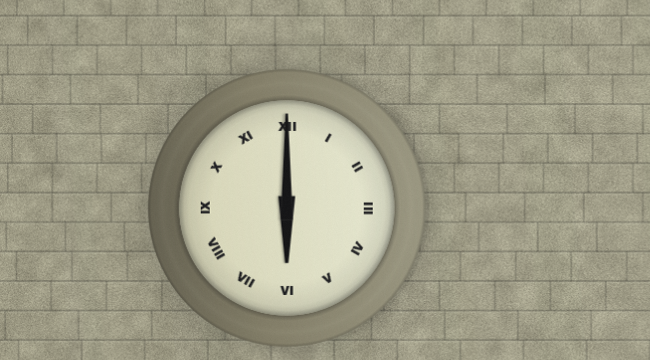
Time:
6:00
